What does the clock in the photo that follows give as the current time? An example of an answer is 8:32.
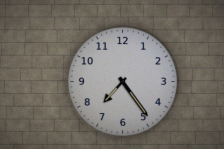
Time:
7:24
